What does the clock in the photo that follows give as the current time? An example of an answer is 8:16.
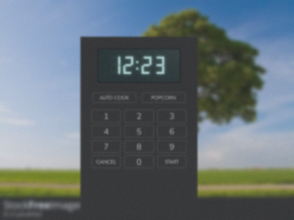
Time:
12:23
